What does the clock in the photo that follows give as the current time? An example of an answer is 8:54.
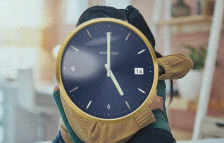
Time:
5:00
